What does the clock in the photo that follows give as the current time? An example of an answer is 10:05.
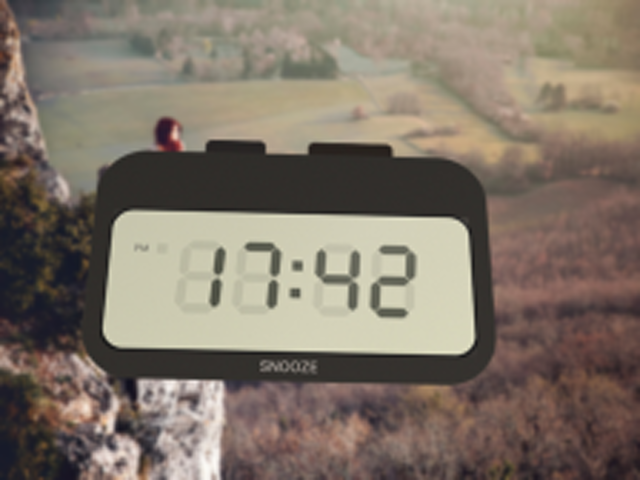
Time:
17:42
